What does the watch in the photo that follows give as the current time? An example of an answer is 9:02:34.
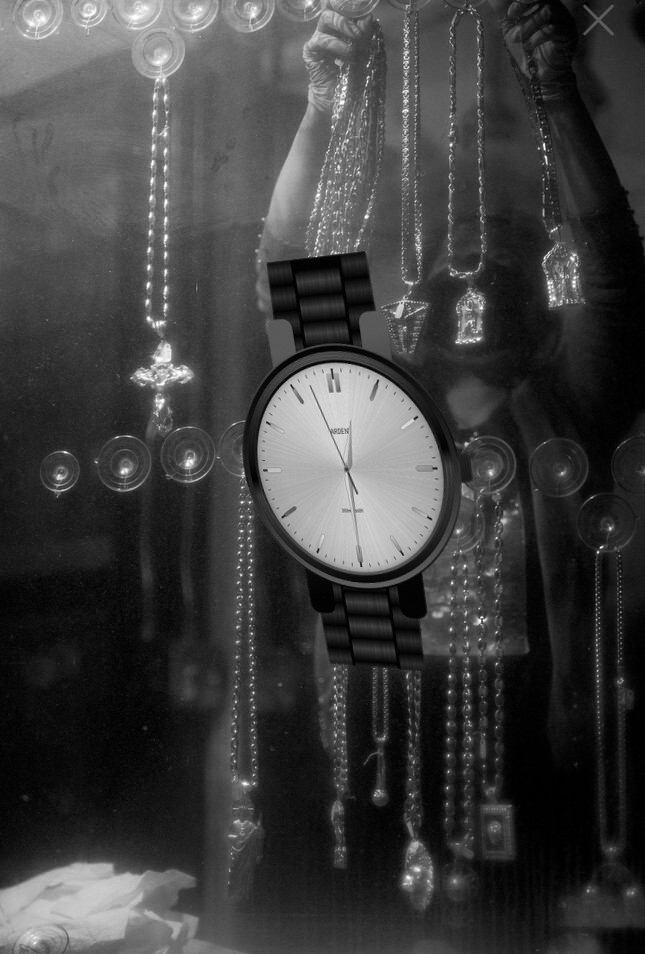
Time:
12:29:57
